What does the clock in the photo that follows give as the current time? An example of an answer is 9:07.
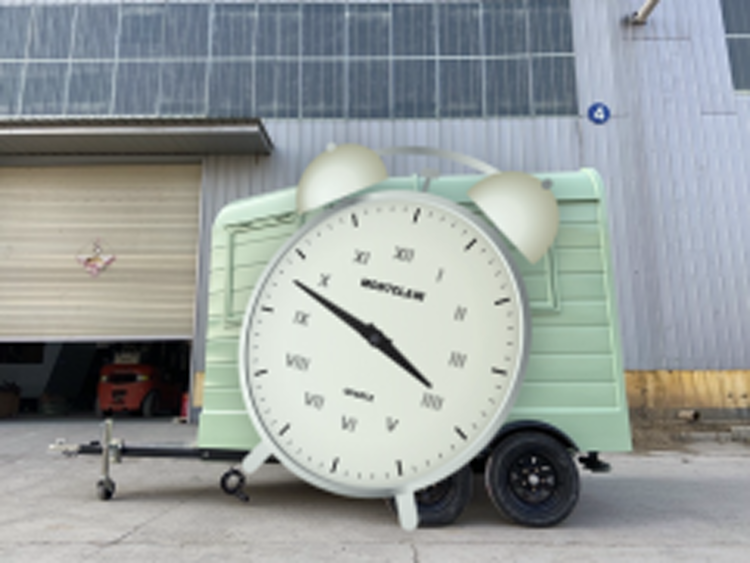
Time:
3:48
